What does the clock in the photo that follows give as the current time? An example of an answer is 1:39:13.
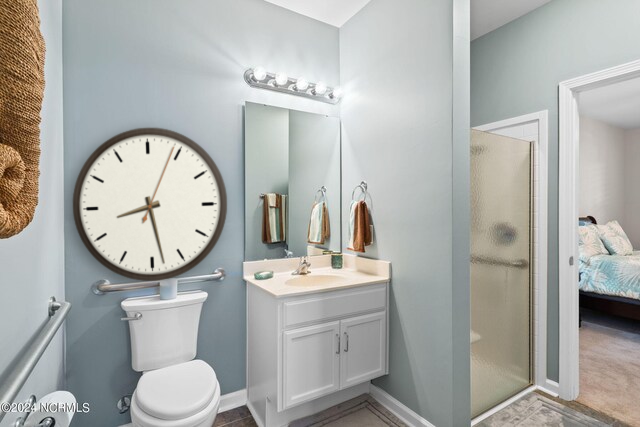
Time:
8:28:04
